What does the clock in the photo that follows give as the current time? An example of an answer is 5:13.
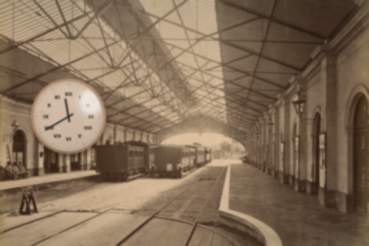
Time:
11:40
